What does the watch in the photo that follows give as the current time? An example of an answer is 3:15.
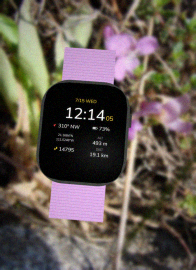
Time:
12:14
